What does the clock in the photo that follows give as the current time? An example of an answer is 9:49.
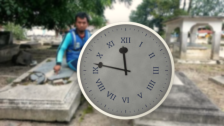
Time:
11:47
